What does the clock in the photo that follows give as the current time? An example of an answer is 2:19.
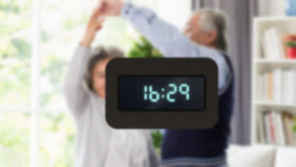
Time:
16:29
